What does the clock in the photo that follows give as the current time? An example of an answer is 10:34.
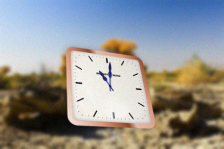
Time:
11:01
